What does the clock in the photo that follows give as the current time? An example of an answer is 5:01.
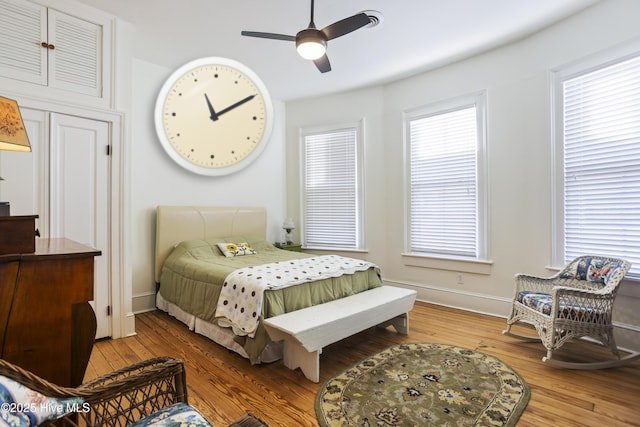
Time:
11:10
